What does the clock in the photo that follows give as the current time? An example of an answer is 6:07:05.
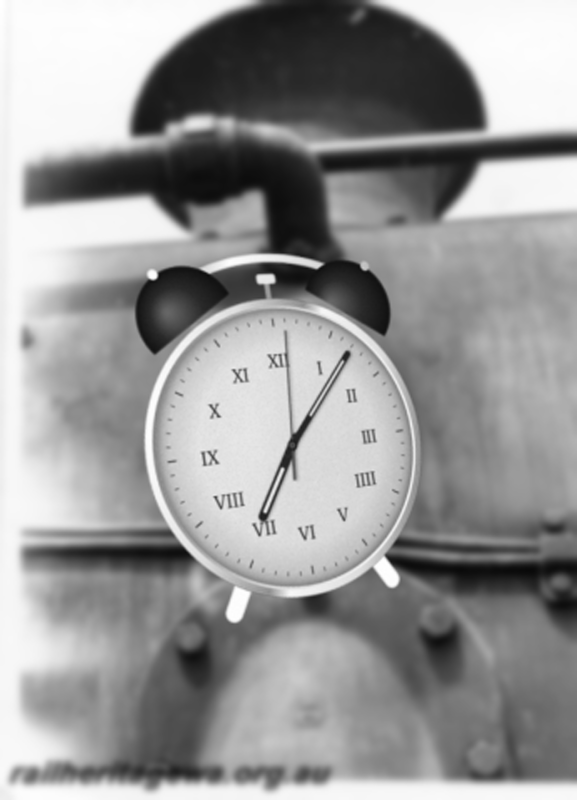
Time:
7:07:01
